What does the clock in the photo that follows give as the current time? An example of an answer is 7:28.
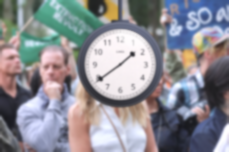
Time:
1:39
